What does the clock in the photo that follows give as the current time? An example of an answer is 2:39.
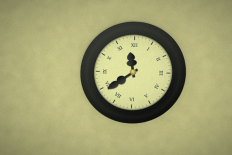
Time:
11:39
